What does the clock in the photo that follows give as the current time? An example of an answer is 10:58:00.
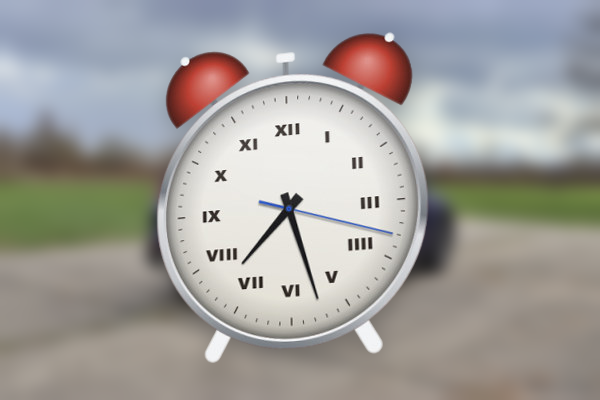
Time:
7:27:18
